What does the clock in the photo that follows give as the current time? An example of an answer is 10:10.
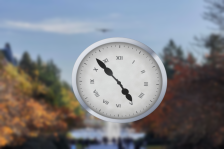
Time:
4:53
